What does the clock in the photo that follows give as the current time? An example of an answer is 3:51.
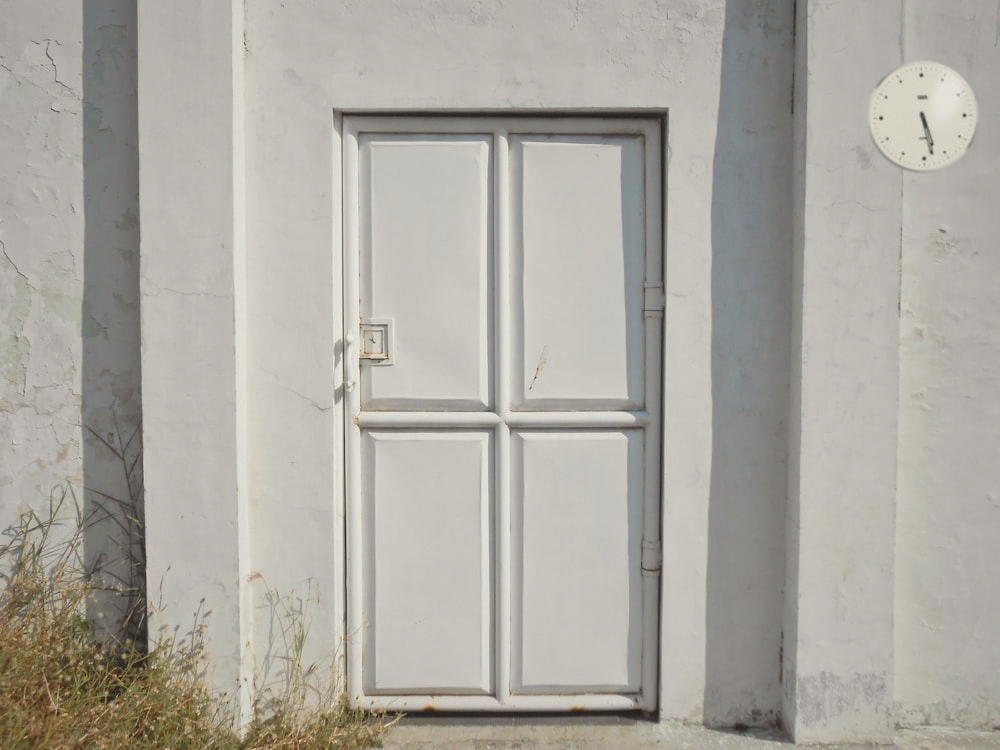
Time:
5:28
